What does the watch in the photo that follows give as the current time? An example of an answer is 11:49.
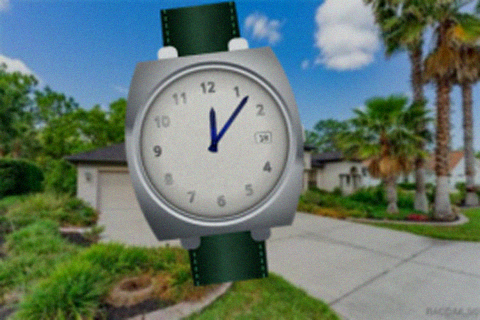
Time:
12:07
